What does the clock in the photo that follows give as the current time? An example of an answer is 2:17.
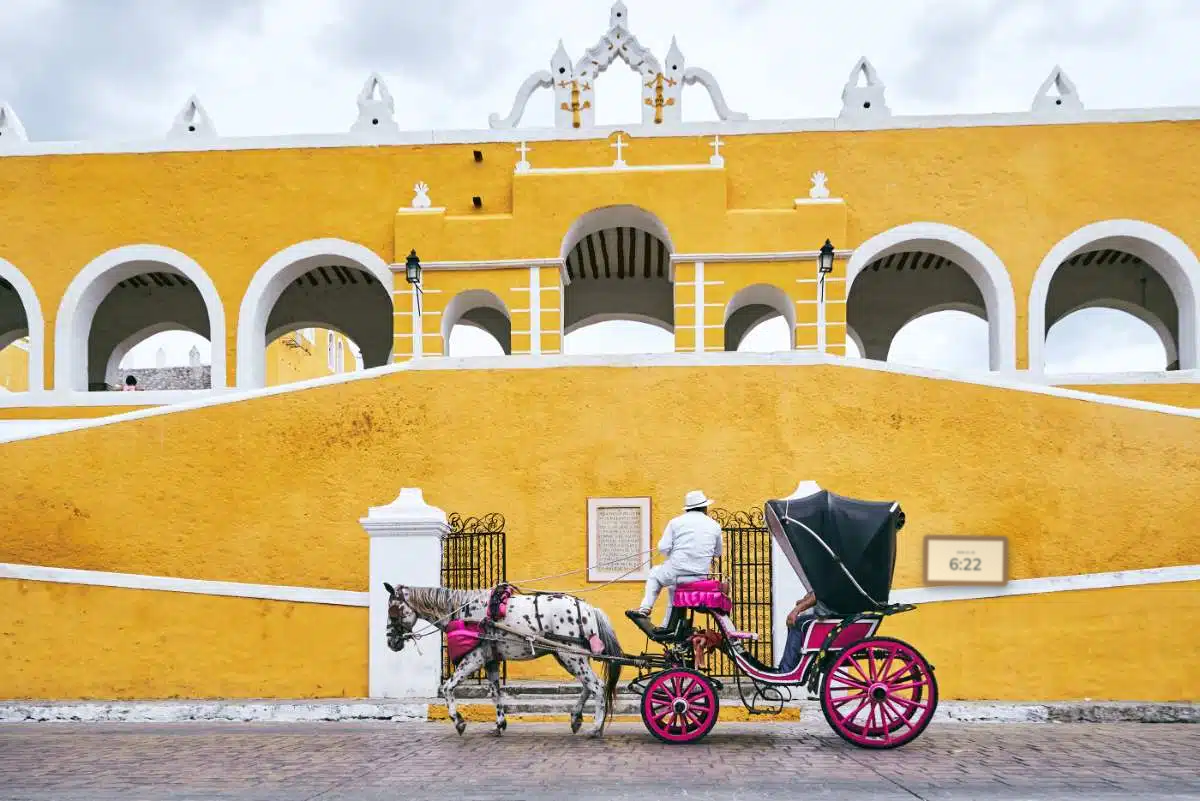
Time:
6:22
